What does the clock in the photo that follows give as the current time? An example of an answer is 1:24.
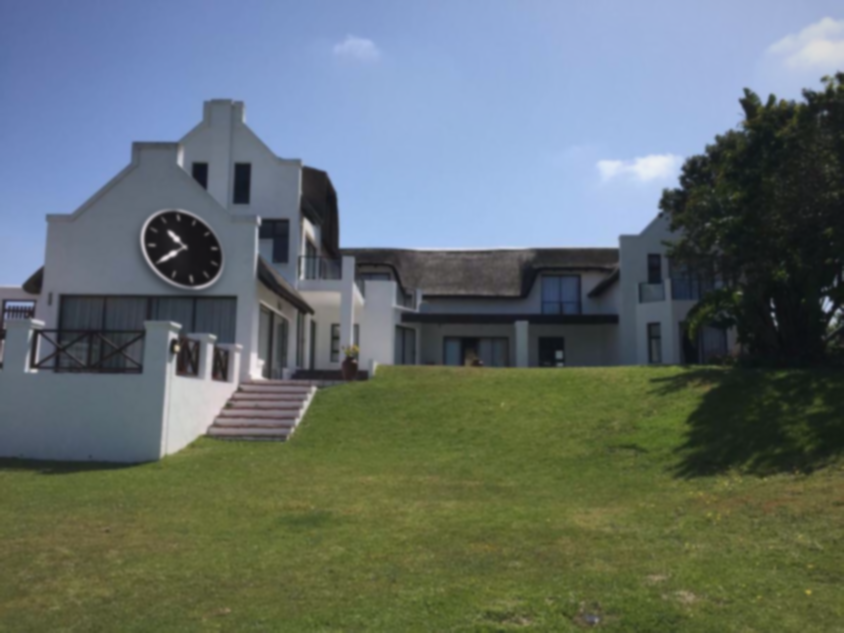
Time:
10:40
